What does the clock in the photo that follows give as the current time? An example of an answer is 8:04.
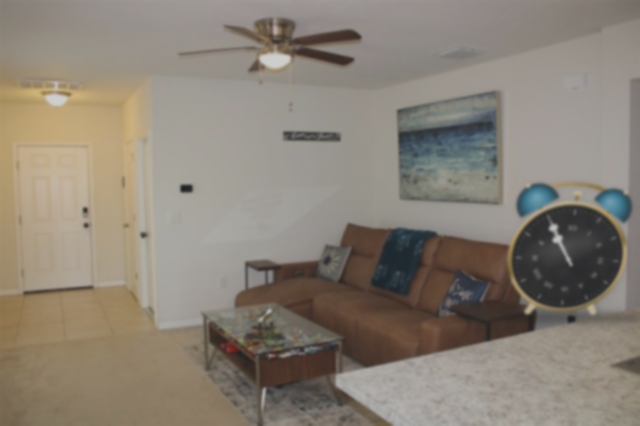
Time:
10:55
